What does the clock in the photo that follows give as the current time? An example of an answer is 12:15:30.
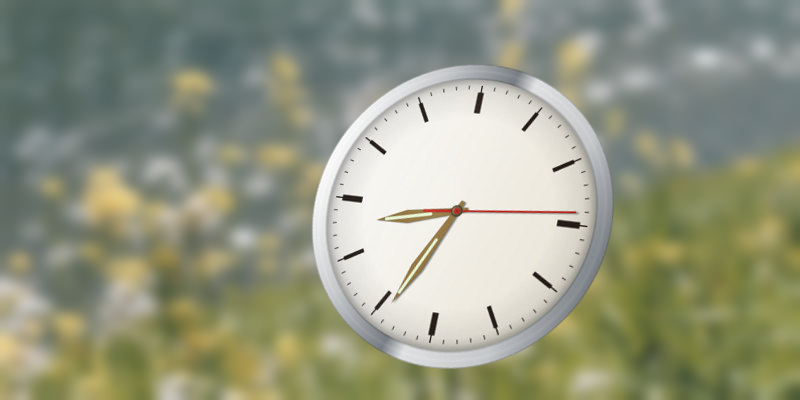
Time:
8:34:14
